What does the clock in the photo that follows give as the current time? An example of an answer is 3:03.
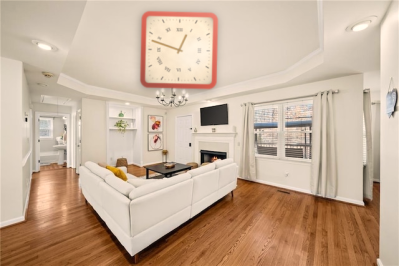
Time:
12:48
